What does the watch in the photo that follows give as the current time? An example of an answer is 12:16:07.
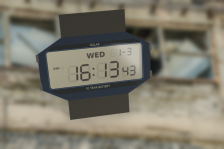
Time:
16:13:43
